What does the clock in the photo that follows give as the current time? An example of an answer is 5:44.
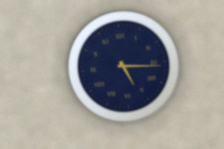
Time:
5:16
